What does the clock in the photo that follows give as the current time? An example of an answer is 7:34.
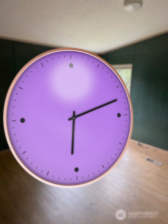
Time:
6:12
